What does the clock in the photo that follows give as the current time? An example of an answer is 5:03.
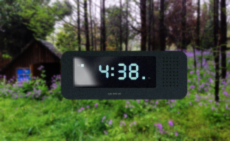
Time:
4:38
